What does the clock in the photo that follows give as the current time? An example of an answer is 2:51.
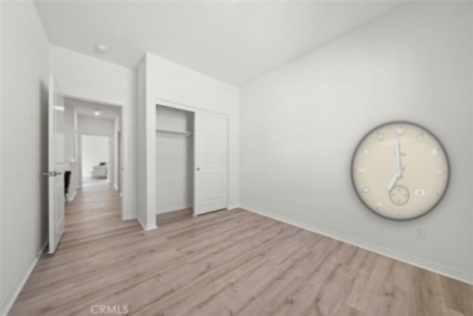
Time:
6:59
